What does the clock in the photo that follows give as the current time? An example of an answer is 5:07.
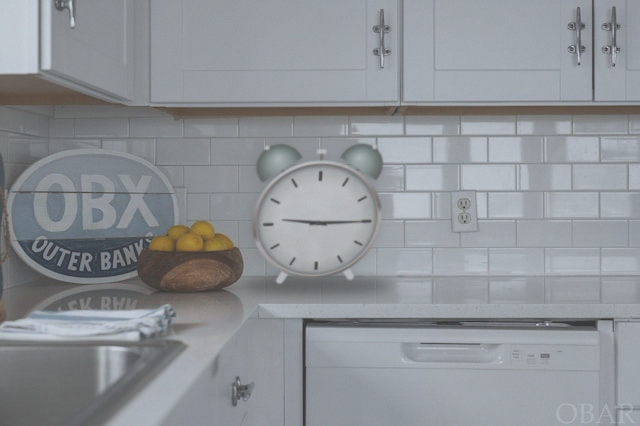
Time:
9:15
